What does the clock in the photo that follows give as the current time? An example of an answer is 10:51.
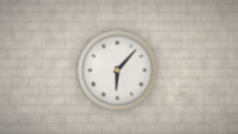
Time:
6:07
